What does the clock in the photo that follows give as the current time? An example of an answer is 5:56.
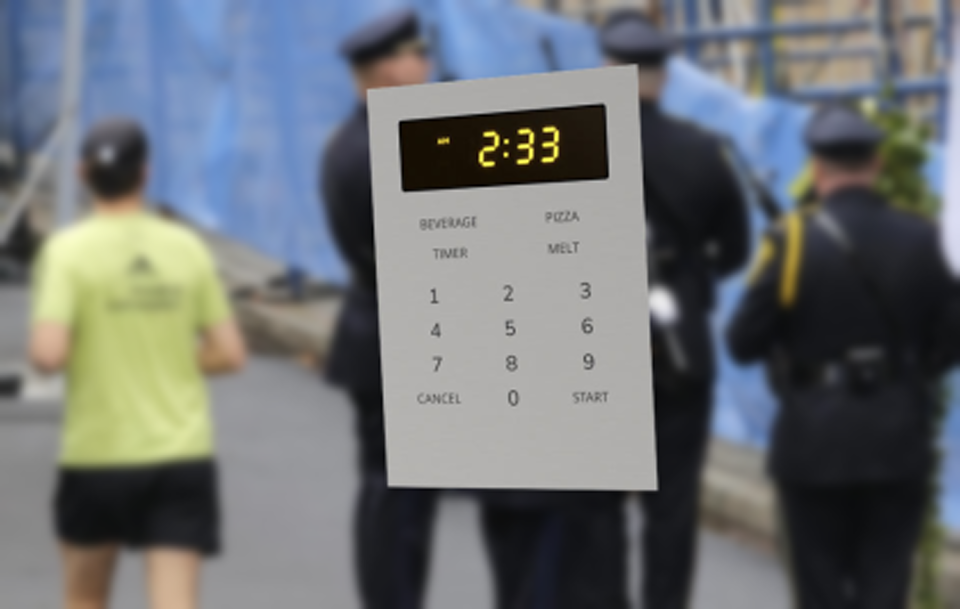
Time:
2:33
